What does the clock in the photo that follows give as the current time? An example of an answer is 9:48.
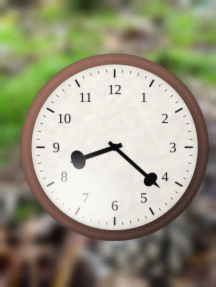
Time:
8:22
